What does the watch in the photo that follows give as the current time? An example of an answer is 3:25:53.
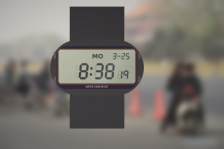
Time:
8:38:19
